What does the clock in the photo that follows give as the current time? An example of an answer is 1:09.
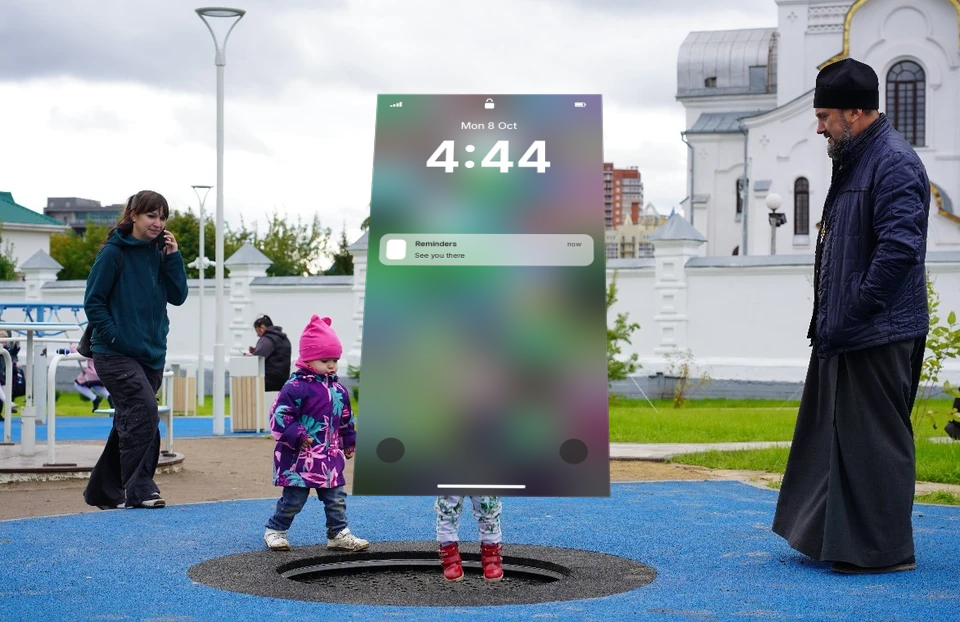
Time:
4:44
